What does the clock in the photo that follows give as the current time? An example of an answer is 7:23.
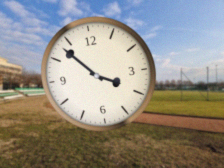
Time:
3:53
